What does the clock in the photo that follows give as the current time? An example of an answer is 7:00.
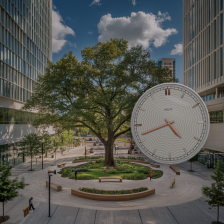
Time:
4:42
